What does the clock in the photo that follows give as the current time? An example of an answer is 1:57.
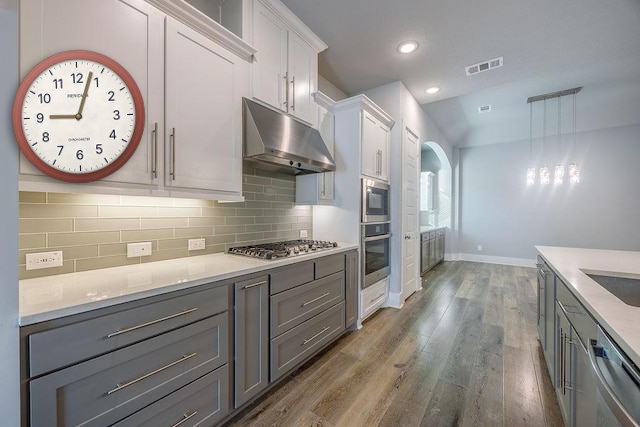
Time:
9:03
